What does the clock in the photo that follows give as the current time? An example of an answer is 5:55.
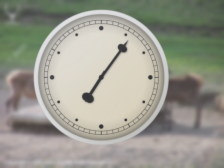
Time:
7:06
